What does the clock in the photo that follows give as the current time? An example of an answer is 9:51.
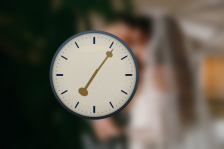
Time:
7:06
